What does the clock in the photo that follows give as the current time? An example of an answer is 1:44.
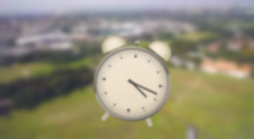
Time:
4:18
